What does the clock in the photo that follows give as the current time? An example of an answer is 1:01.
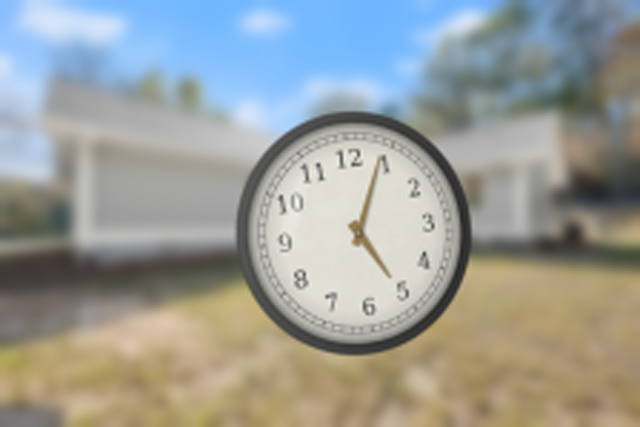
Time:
5:04
